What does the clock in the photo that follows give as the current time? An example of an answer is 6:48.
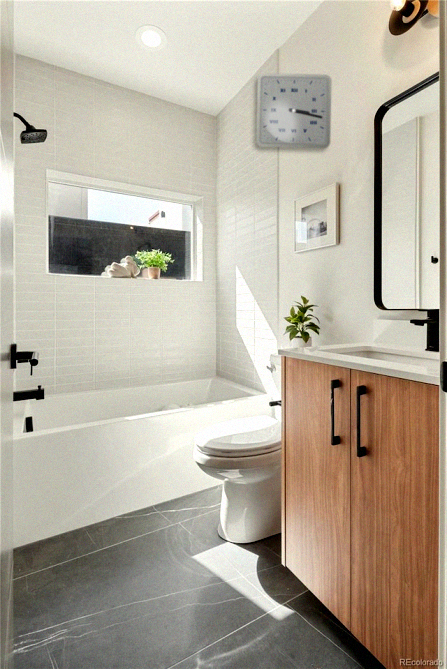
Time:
3:17
